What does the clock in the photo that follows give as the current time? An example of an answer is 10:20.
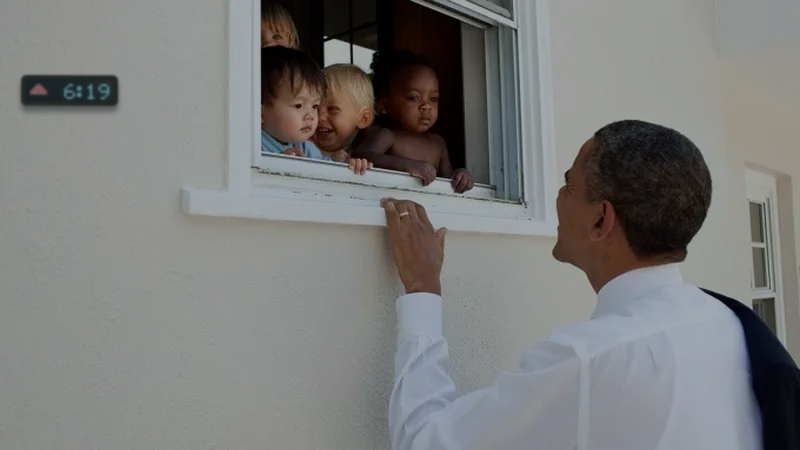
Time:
6:19
